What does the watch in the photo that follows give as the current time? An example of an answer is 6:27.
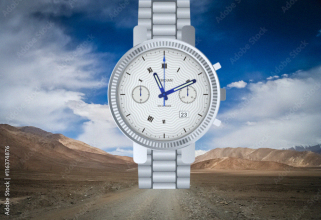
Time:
11:11
